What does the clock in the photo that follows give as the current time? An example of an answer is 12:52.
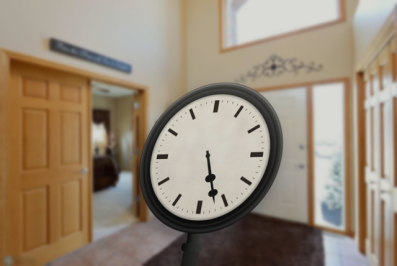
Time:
5:27
